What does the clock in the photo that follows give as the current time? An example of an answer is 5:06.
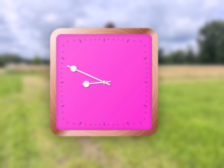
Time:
8:49
